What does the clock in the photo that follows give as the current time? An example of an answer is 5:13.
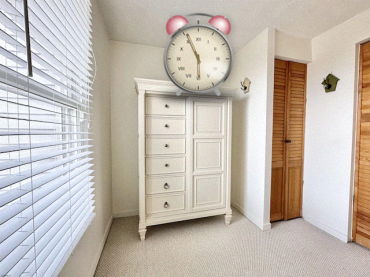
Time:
5:56
